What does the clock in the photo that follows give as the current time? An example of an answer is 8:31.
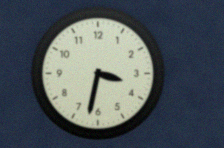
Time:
3:32
